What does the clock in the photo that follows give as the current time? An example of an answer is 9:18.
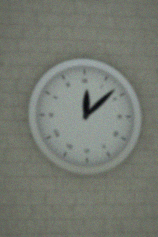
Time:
12:08
